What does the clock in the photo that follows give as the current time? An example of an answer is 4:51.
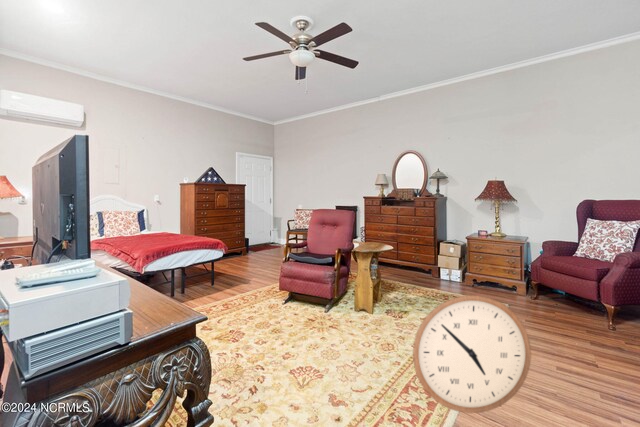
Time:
4:52
